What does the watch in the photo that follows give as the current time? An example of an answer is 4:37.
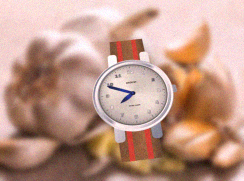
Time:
7:49
